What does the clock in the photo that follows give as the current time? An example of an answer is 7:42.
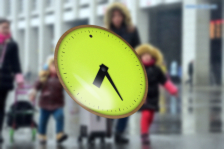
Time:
7:28
